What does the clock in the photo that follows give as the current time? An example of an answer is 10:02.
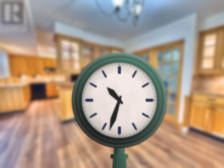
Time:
10:33
